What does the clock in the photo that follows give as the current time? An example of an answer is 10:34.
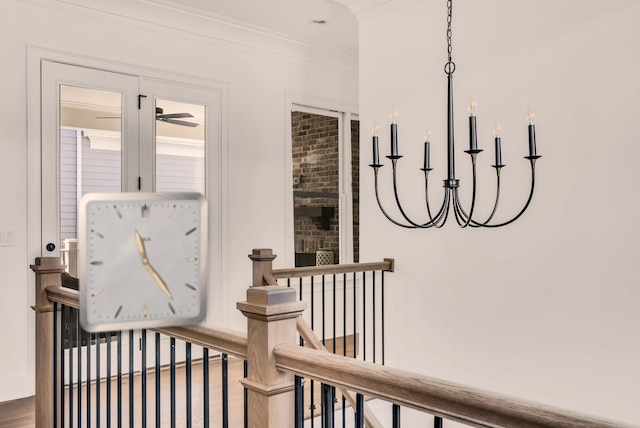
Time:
11:24
